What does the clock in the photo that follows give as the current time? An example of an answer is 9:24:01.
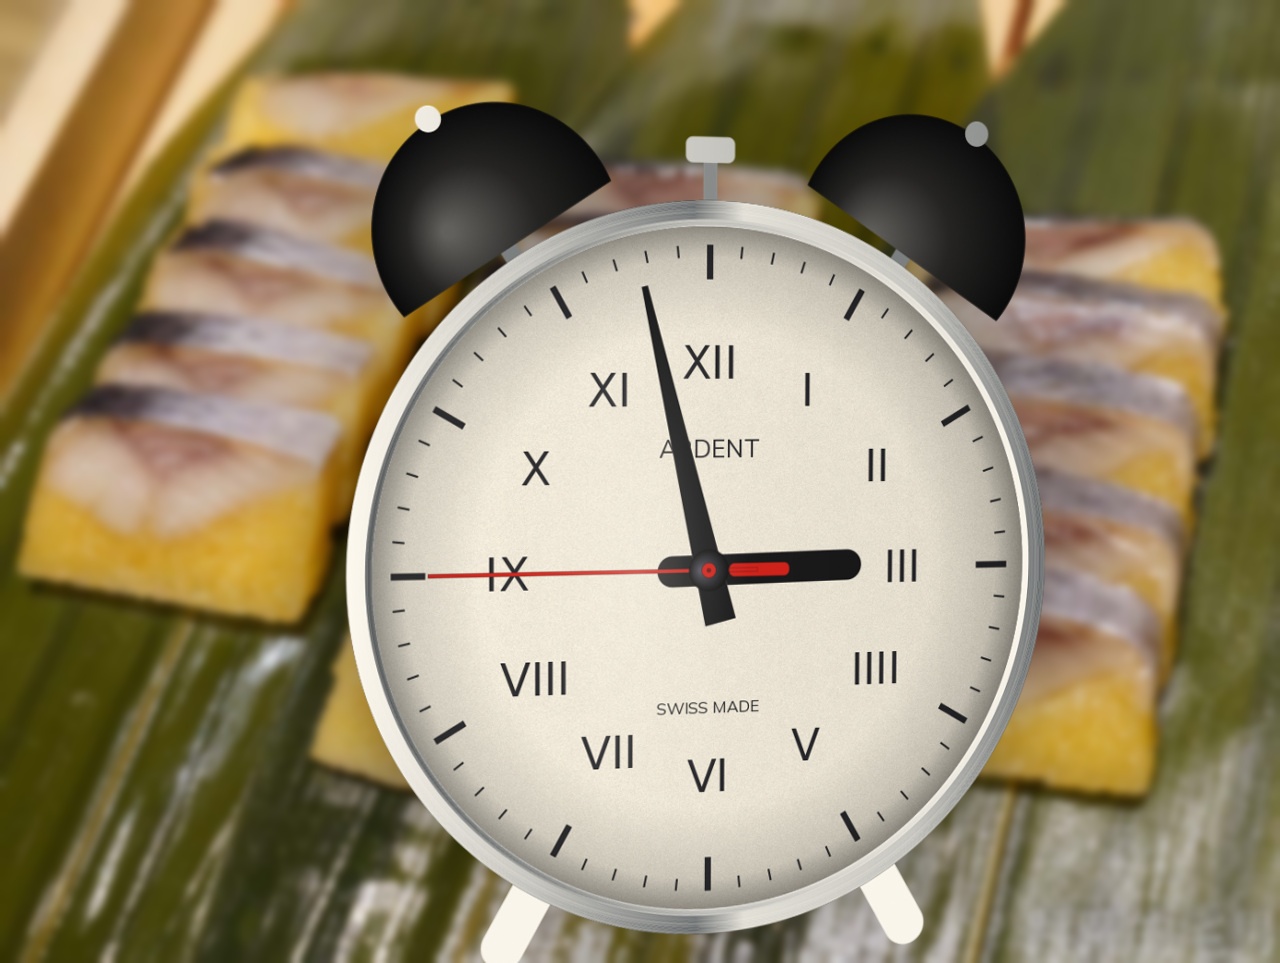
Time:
2:57:45
